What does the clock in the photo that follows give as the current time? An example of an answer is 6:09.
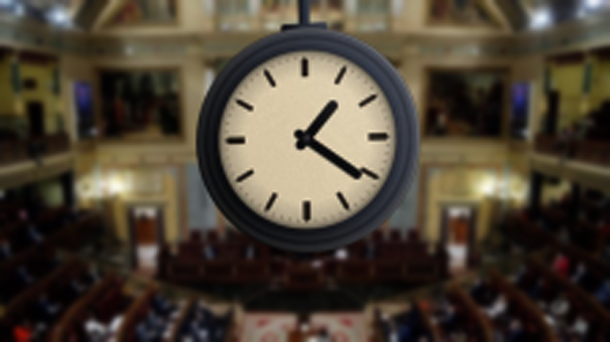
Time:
1:21
